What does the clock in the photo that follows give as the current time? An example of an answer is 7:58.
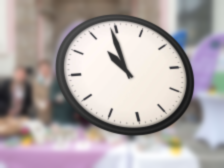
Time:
10:59
